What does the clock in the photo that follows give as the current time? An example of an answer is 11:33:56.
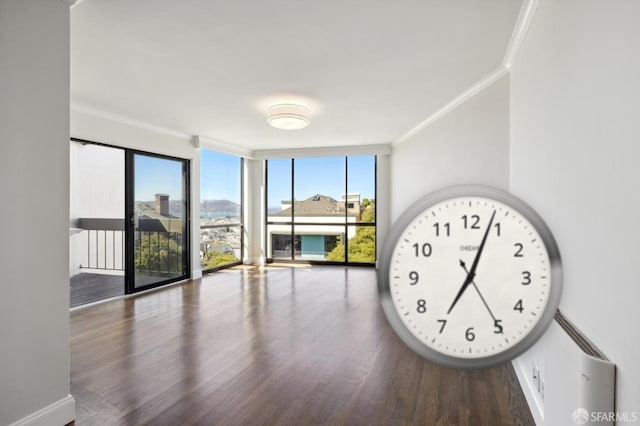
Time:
7:03:25
